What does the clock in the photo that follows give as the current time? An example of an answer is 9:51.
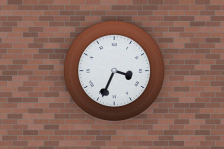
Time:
3:34
